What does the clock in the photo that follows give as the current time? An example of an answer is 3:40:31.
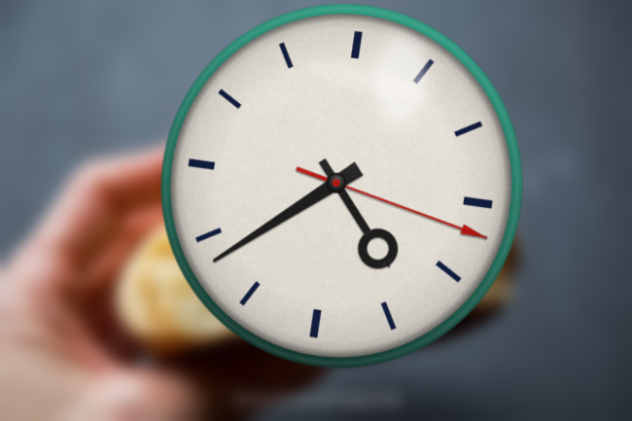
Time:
4:38:17
